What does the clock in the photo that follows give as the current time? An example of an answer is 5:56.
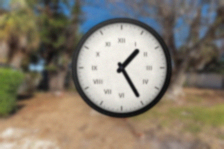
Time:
1:25
